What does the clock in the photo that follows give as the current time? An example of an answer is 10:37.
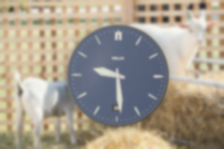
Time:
9:29
